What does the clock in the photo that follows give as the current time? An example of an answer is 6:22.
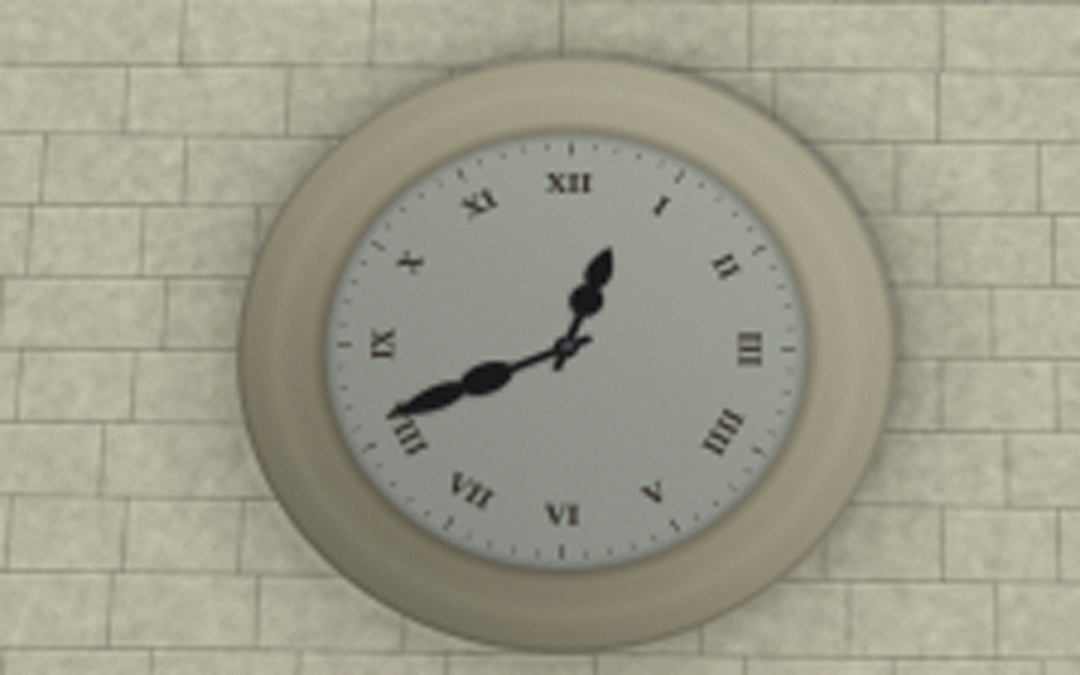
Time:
12:41
